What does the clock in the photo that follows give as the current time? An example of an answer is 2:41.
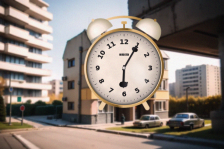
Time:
6:05
